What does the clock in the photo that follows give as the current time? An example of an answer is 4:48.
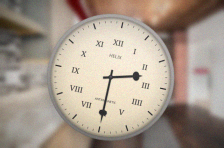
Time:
2:30
